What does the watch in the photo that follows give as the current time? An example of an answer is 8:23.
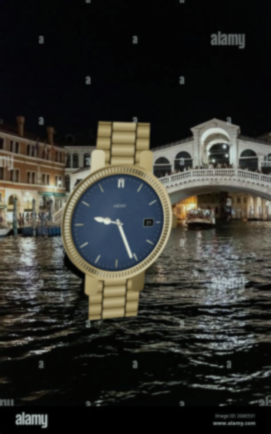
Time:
9:26
